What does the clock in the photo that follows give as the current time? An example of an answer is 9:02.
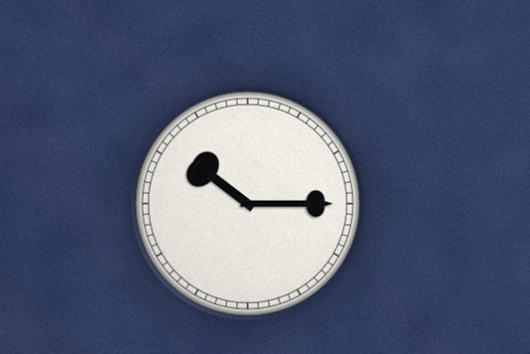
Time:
10:15
